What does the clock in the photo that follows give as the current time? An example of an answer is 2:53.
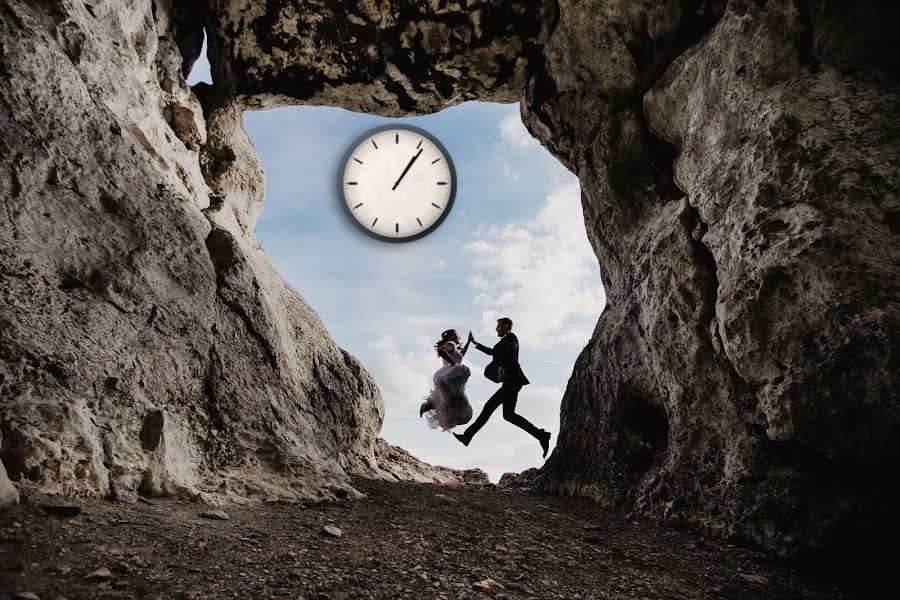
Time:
1:06
